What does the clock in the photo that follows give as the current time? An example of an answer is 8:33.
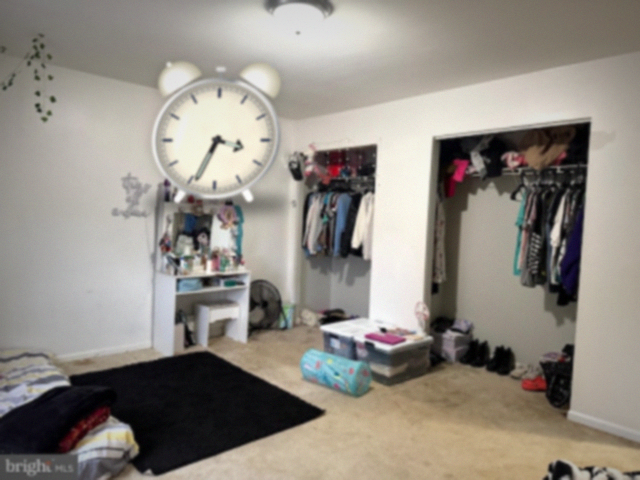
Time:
3:34
